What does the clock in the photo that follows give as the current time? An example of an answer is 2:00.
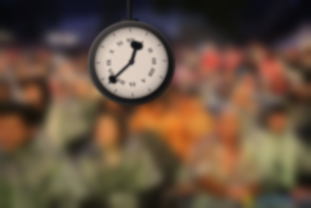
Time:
12:38
